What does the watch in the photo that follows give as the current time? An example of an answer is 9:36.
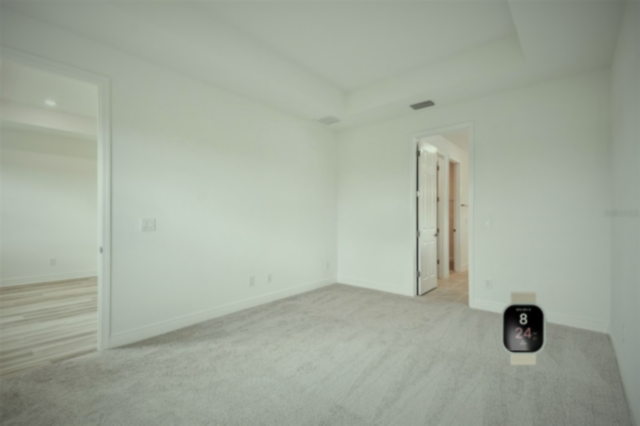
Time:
8:24
